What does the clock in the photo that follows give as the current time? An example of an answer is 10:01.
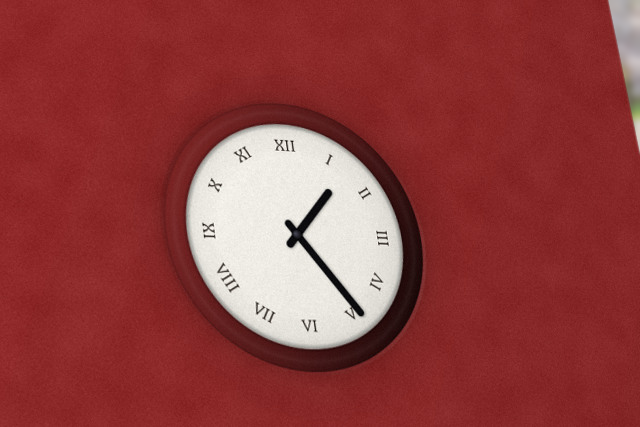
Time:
1:24
